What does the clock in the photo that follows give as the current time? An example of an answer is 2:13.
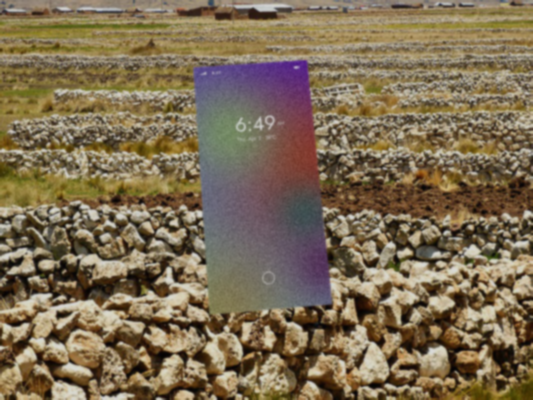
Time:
6:49
